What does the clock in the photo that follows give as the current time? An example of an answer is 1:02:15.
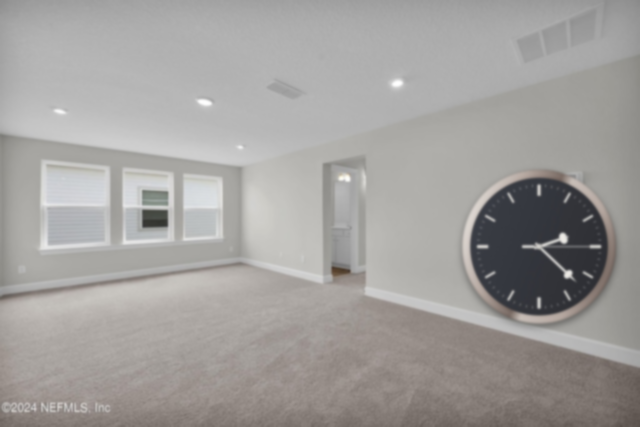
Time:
2:22:15
